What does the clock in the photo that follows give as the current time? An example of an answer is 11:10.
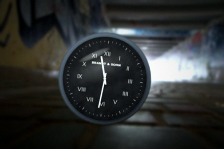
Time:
11:31
